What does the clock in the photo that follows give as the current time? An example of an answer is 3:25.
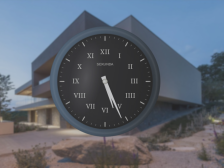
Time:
5:26
